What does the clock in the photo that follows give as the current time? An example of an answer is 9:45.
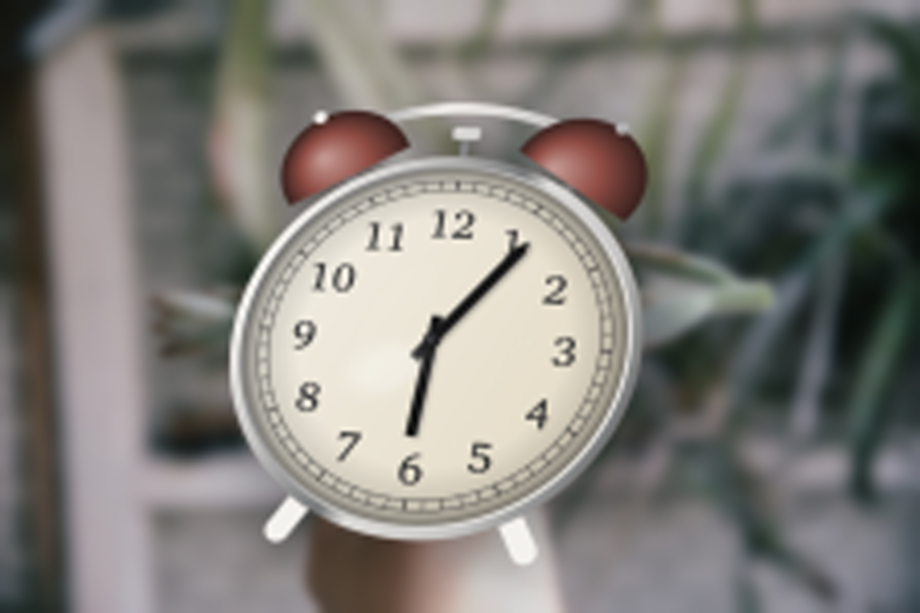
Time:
6:06
